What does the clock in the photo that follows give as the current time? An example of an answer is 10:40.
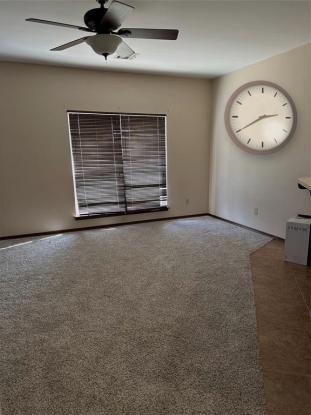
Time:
2:40
